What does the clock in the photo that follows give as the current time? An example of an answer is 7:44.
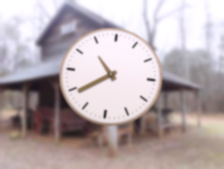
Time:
10:39
